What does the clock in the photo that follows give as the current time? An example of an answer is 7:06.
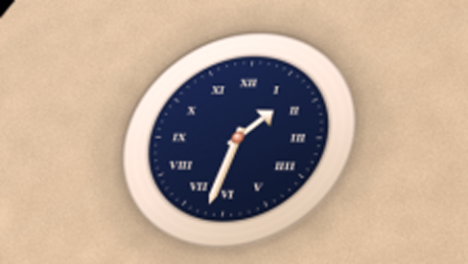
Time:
1:32
